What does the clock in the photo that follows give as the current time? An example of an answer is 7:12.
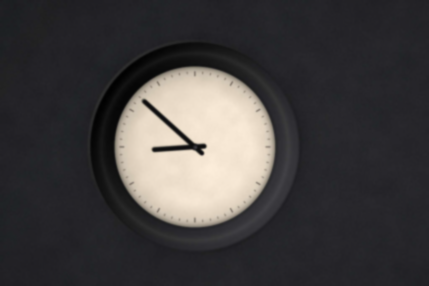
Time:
8:52
